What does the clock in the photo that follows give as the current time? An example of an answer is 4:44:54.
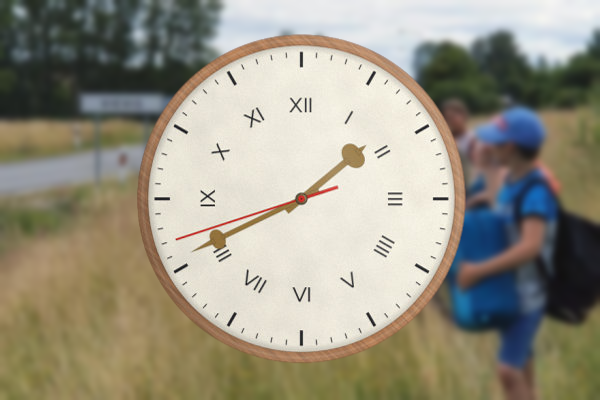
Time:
1:40:42
